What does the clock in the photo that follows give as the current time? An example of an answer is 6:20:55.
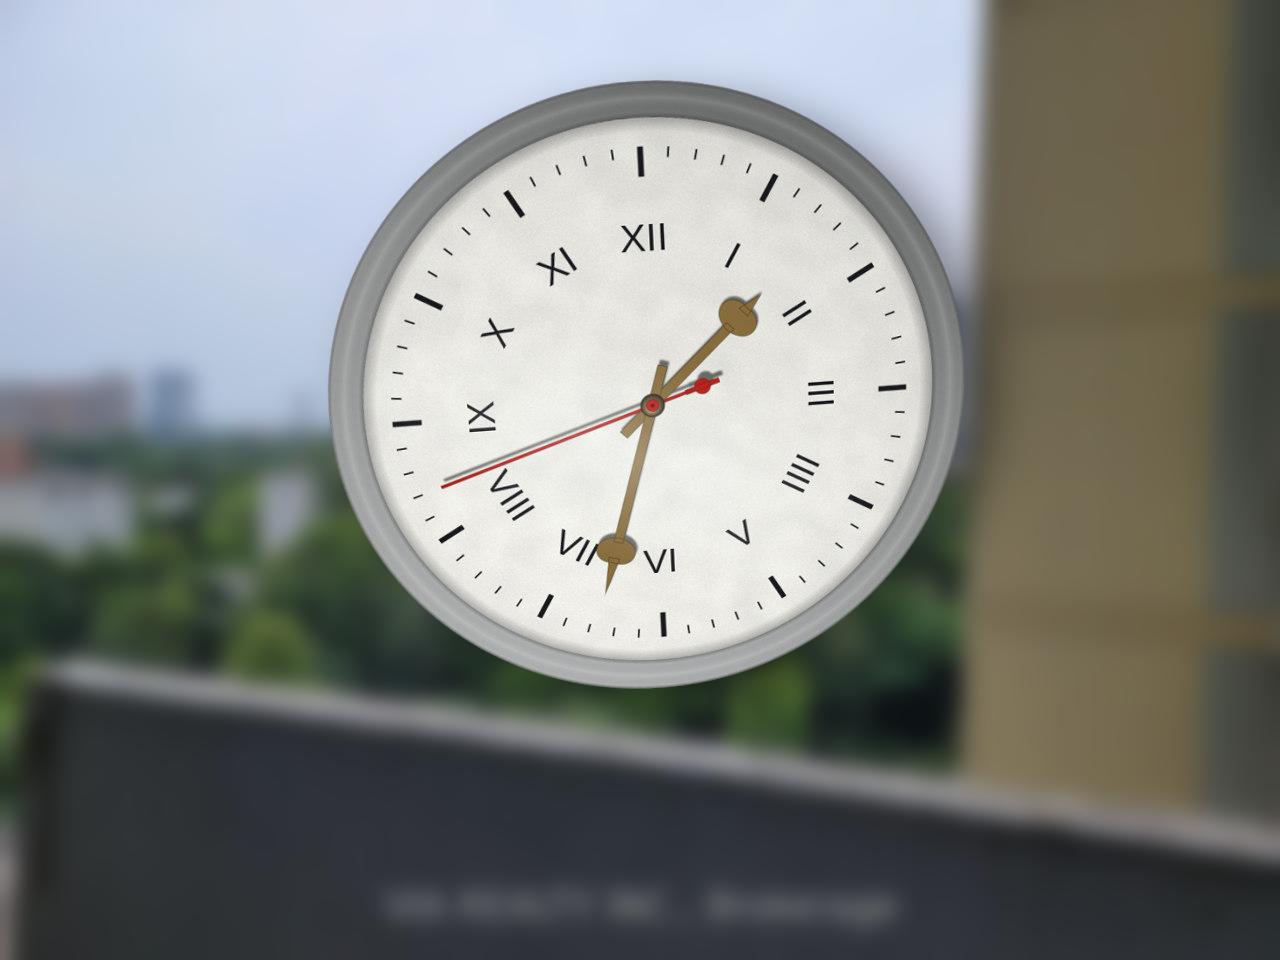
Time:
1:32:42
